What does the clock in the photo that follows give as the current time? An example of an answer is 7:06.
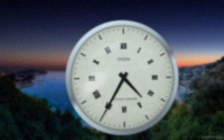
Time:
4:35
